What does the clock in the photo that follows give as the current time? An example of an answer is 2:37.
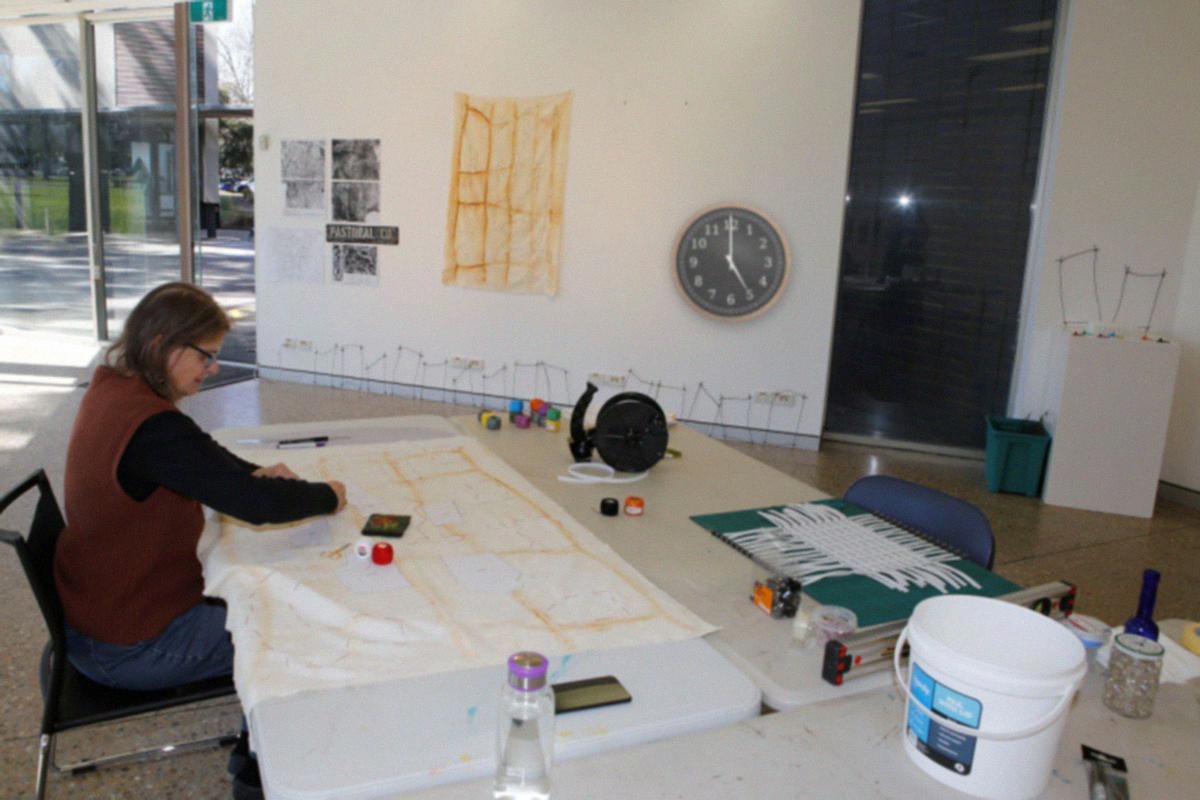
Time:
5:00
